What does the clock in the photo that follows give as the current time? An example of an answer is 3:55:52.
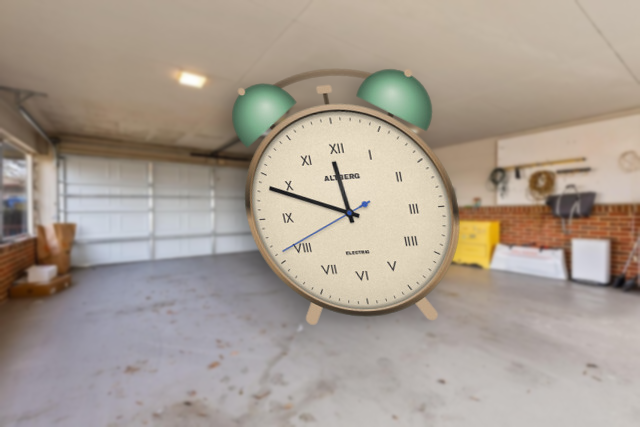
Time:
11:48:41
